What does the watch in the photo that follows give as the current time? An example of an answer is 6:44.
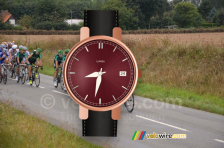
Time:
8:32
